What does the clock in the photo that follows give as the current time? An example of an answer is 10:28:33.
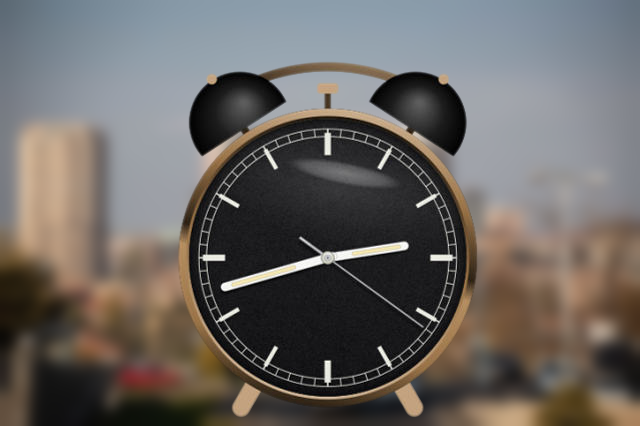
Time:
2:42:21
